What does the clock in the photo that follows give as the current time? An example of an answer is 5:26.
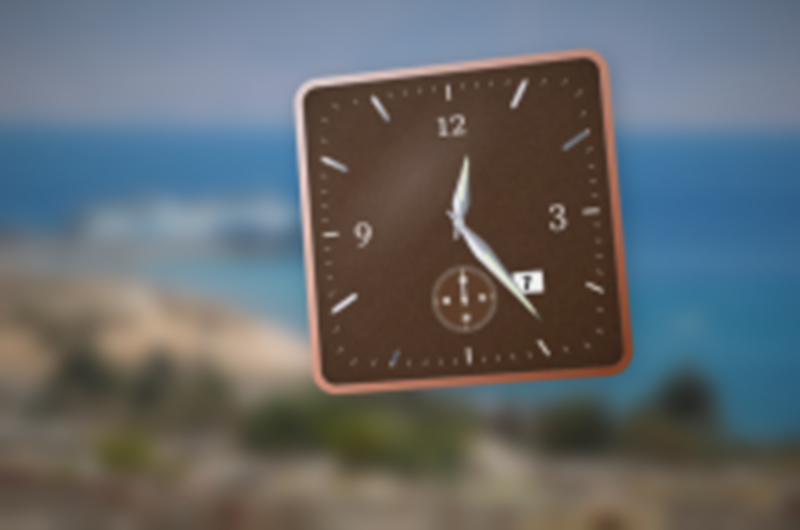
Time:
12:24
